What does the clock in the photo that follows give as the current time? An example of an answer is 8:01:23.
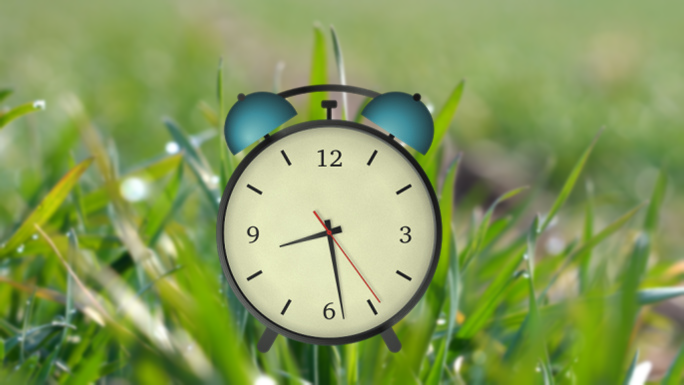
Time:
8:28:24
